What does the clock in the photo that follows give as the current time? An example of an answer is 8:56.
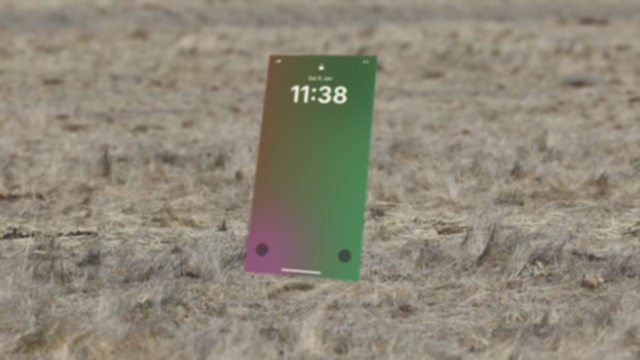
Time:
11:38
